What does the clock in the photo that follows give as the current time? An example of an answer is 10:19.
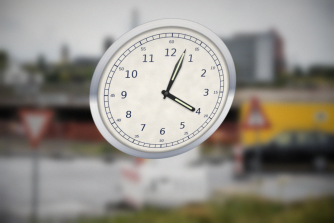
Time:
4:03
